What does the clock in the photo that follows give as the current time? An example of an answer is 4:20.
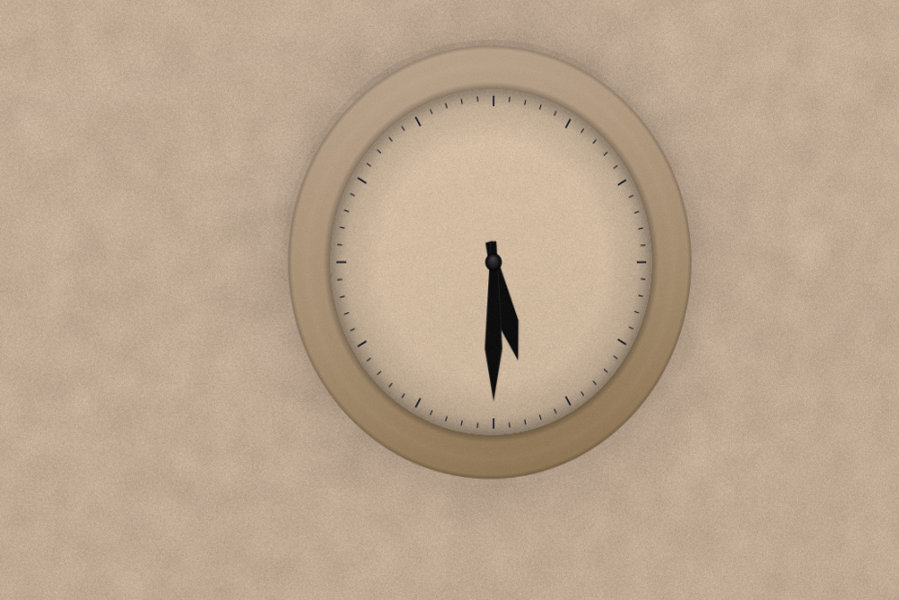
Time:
5:30
